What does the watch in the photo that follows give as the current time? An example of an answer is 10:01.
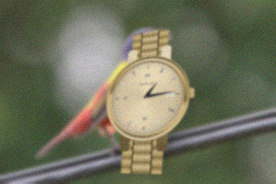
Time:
1:14
